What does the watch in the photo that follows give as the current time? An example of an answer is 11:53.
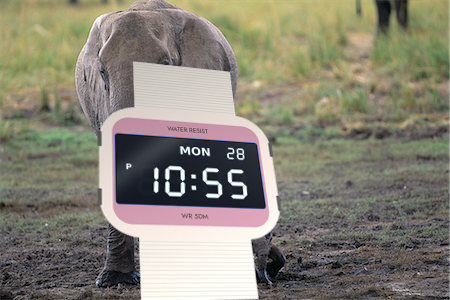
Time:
10:55
